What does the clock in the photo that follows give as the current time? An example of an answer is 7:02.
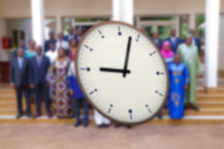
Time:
9:03
